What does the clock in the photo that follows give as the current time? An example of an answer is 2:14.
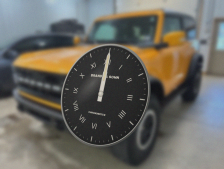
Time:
12:00
